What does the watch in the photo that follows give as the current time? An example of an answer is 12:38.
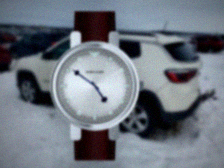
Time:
4:51
